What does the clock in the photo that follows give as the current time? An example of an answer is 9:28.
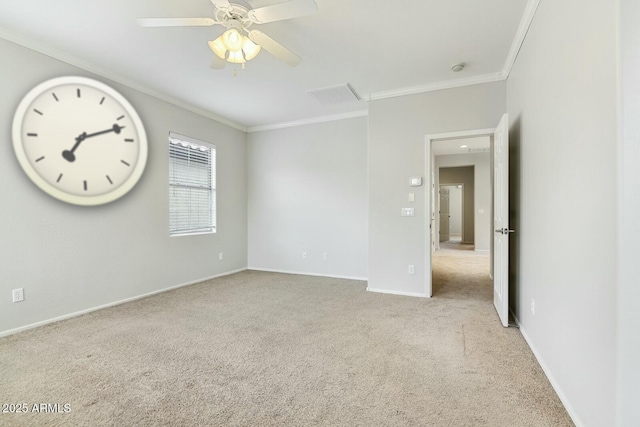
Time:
7:12
